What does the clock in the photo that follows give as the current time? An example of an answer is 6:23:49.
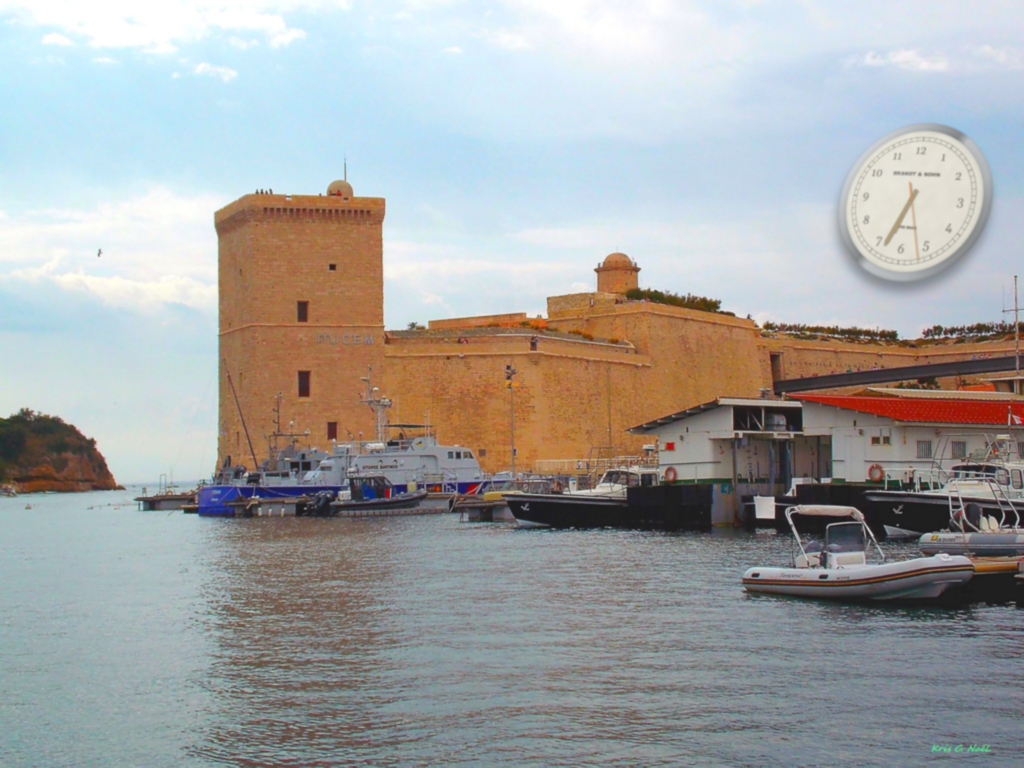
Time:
6:33:27
